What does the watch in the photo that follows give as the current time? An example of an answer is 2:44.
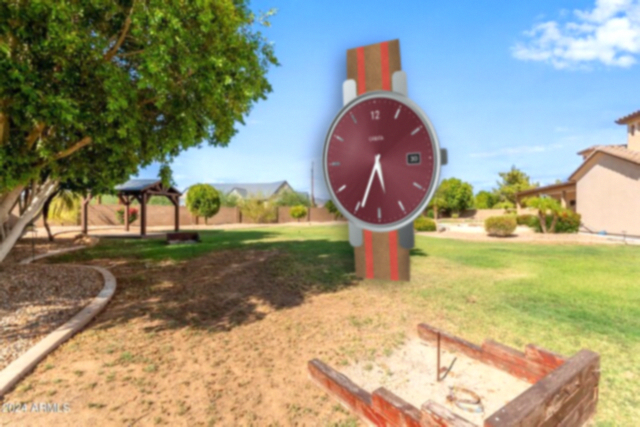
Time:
5:34
